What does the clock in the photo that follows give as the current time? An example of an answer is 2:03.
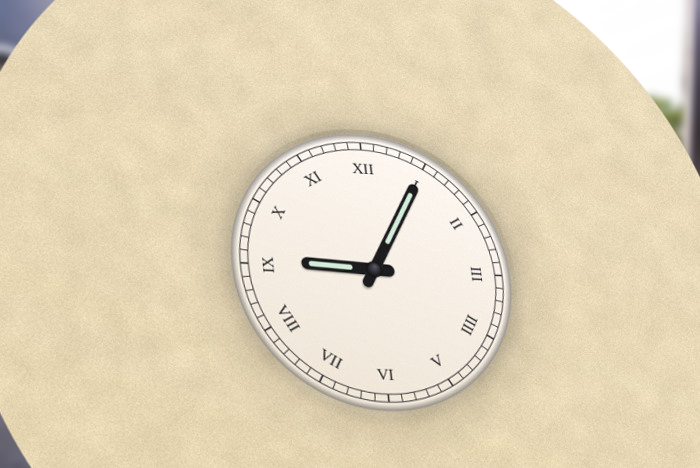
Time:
9:05
